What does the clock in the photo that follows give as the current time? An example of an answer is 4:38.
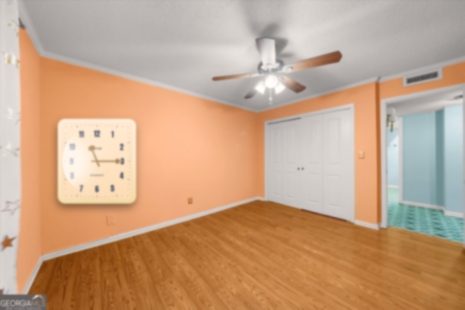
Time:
11:15
